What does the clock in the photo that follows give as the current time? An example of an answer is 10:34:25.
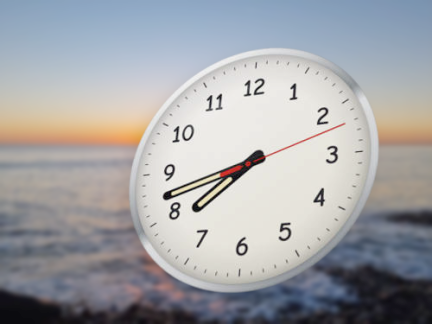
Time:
7:42:12
